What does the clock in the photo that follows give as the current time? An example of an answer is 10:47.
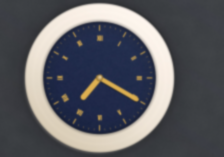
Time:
7:20
